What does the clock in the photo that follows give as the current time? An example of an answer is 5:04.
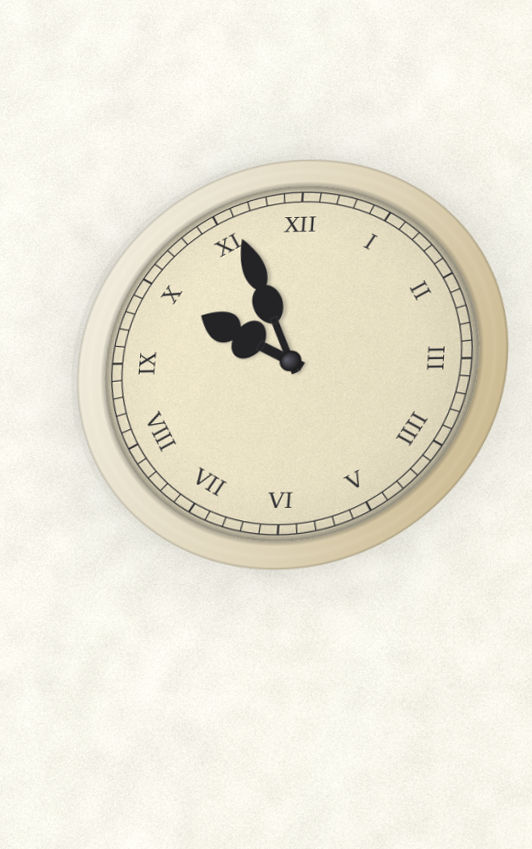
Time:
9:56
